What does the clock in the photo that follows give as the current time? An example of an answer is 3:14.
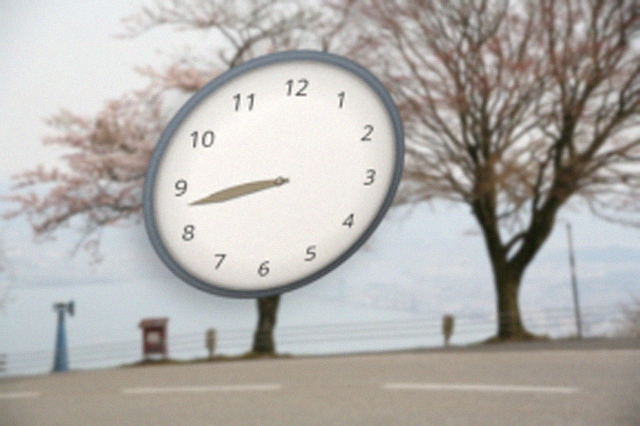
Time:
8:43
